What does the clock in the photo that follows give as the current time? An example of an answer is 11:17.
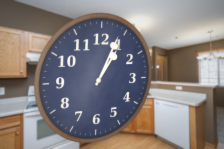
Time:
1:04
